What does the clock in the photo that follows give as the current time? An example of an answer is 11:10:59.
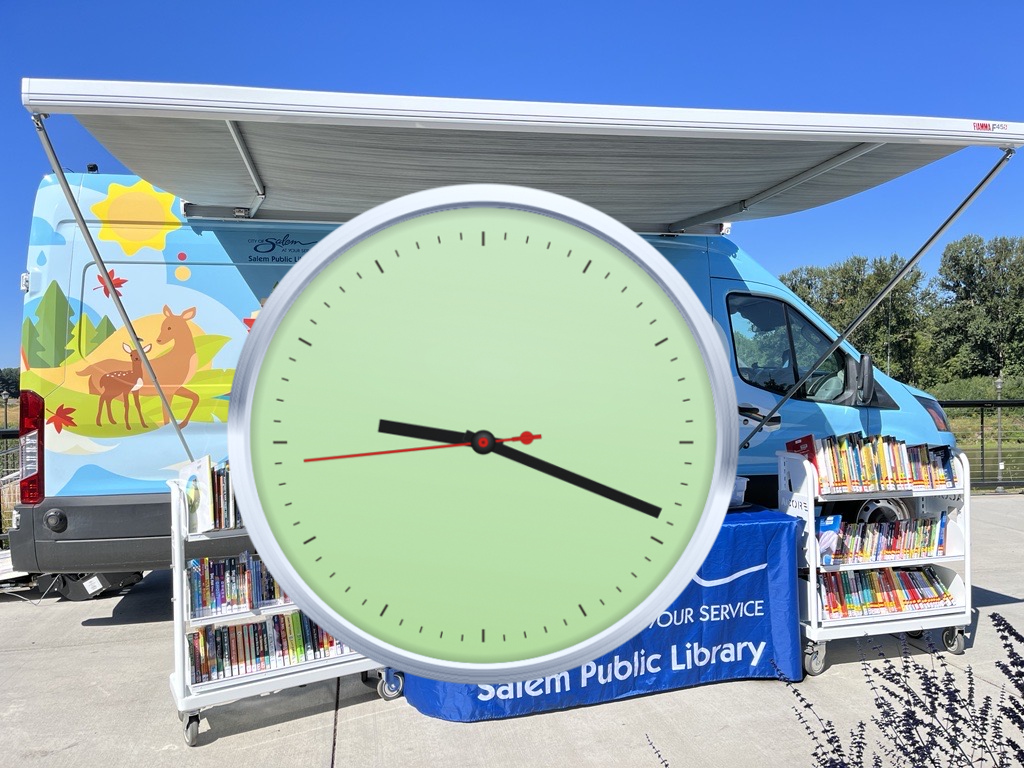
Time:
9:18:44
